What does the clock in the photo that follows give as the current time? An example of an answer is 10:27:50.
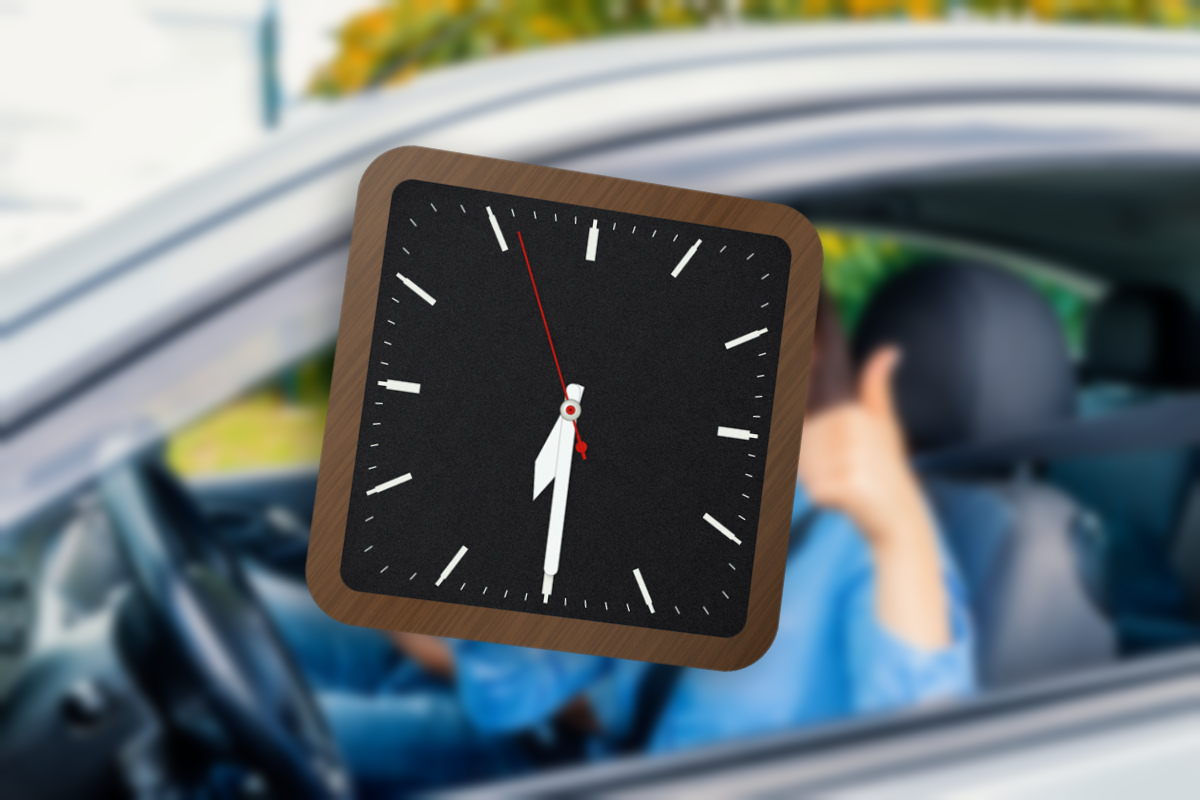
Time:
6:29:56
